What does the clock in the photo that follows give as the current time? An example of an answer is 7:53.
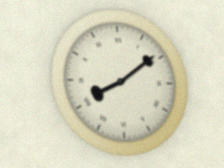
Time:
8:09
